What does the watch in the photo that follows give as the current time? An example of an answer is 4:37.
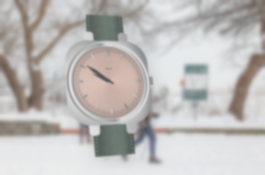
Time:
9:51
